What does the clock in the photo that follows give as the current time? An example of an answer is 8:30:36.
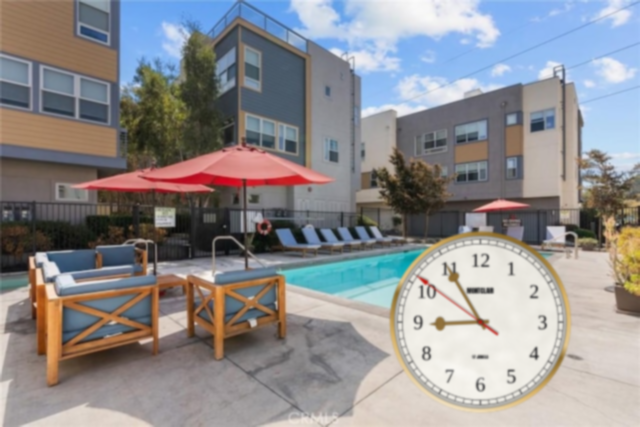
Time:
8:54:51
